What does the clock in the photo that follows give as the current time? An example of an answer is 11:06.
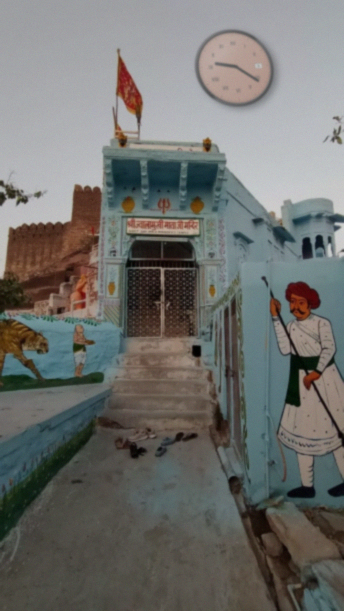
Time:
9:21
